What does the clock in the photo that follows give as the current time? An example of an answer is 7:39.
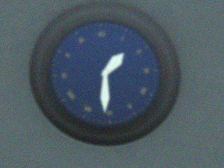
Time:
1:31
